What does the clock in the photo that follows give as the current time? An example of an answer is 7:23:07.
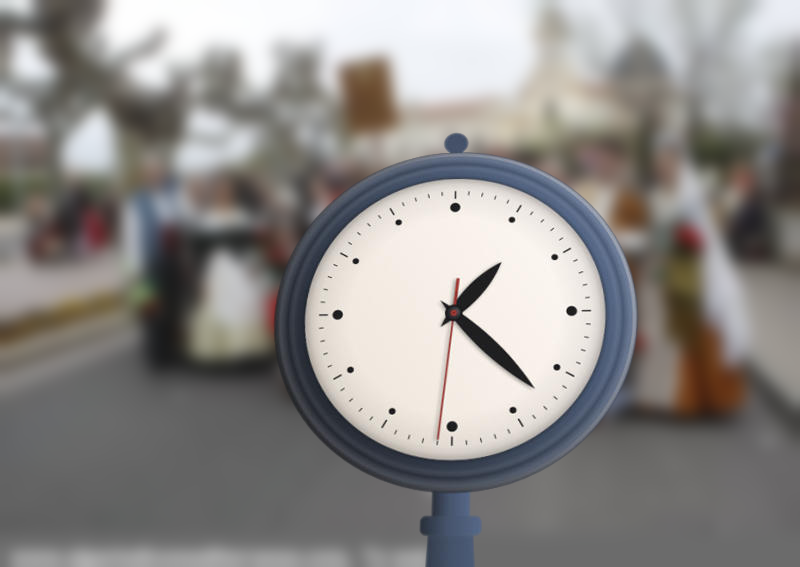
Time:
1:22:31
